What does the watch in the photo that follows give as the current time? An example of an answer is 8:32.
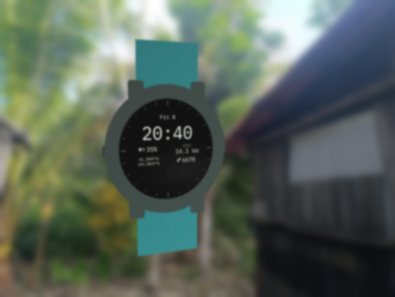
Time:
20:40
